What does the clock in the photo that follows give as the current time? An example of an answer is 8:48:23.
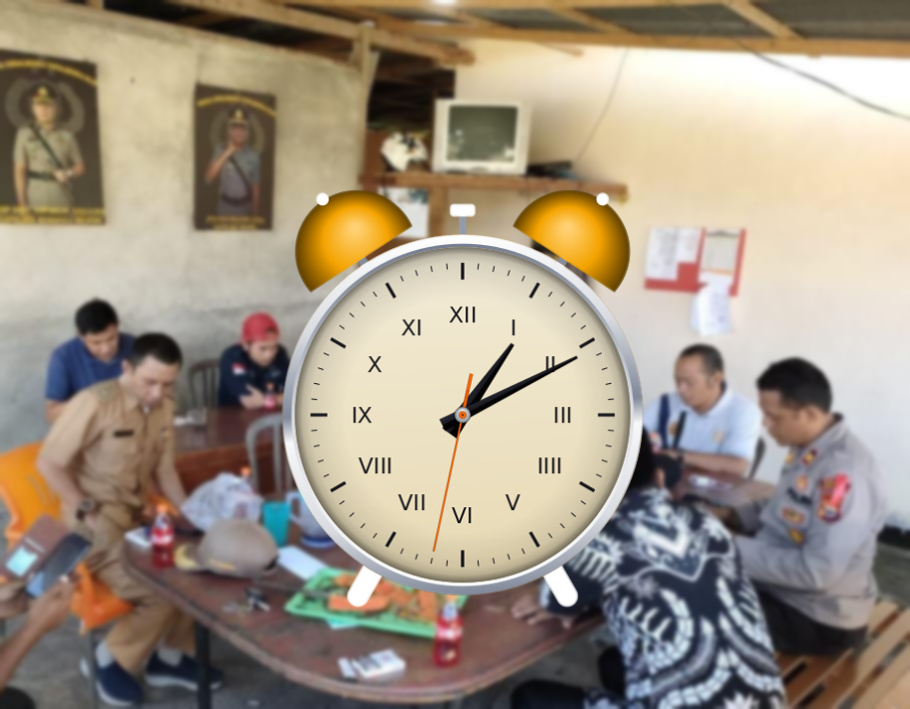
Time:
1:10:32
